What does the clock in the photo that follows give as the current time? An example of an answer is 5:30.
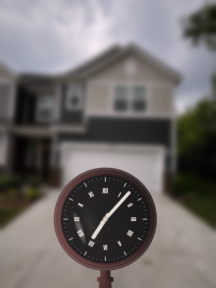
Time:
7:07
